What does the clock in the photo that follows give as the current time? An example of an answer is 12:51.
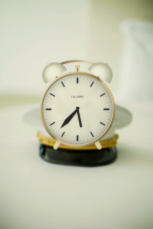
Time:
5:37
